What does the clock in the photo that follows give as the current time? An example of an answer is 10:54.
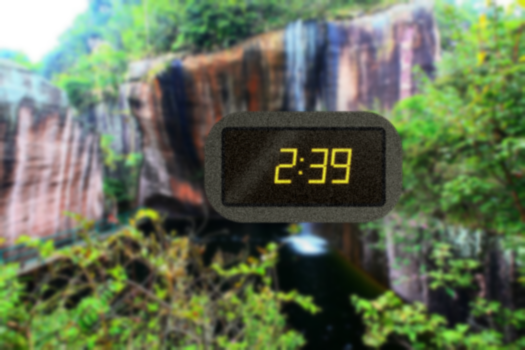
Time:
2:39
